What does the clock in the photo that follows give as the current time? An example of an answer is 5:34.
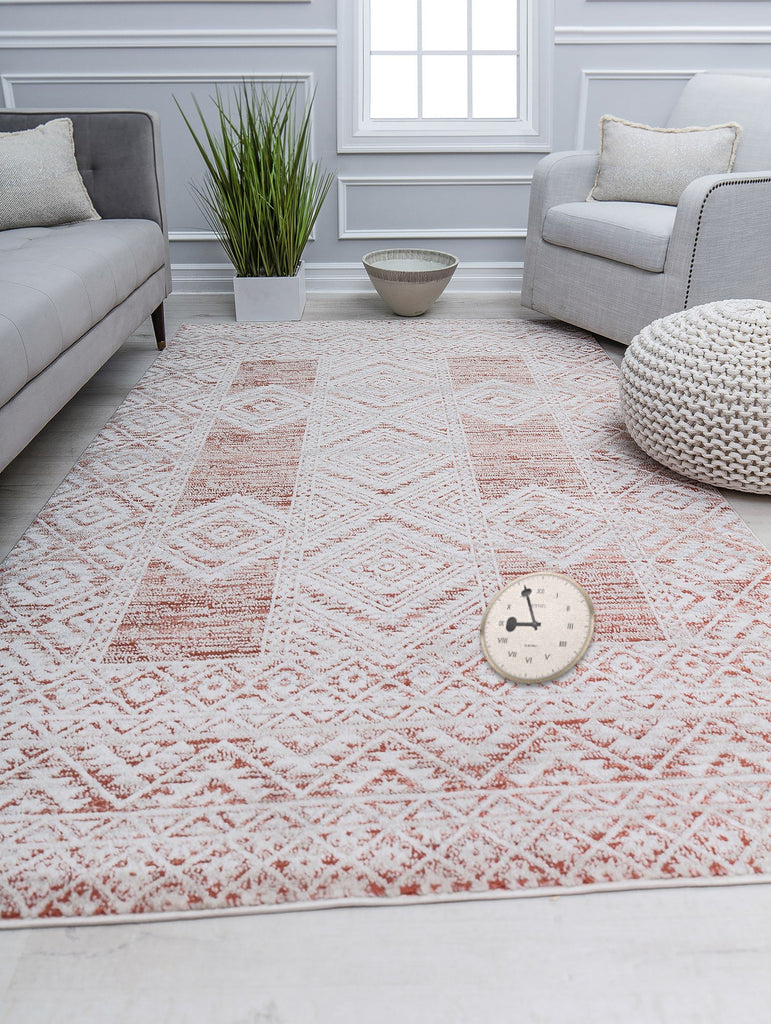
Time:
8:56
